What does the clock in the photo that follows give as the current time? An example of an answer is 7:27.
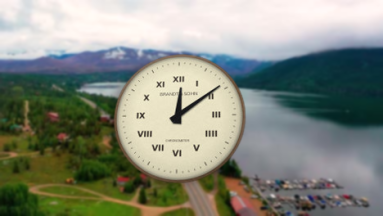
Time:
12:09
